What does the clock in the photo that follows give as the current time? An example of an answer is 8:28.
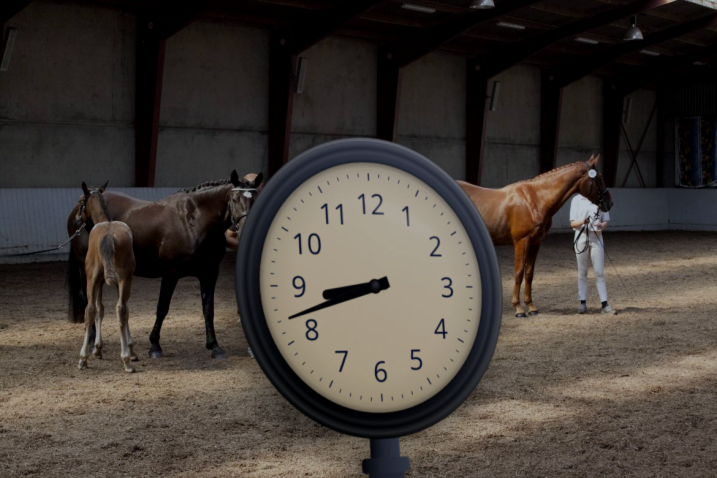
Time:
8:42
